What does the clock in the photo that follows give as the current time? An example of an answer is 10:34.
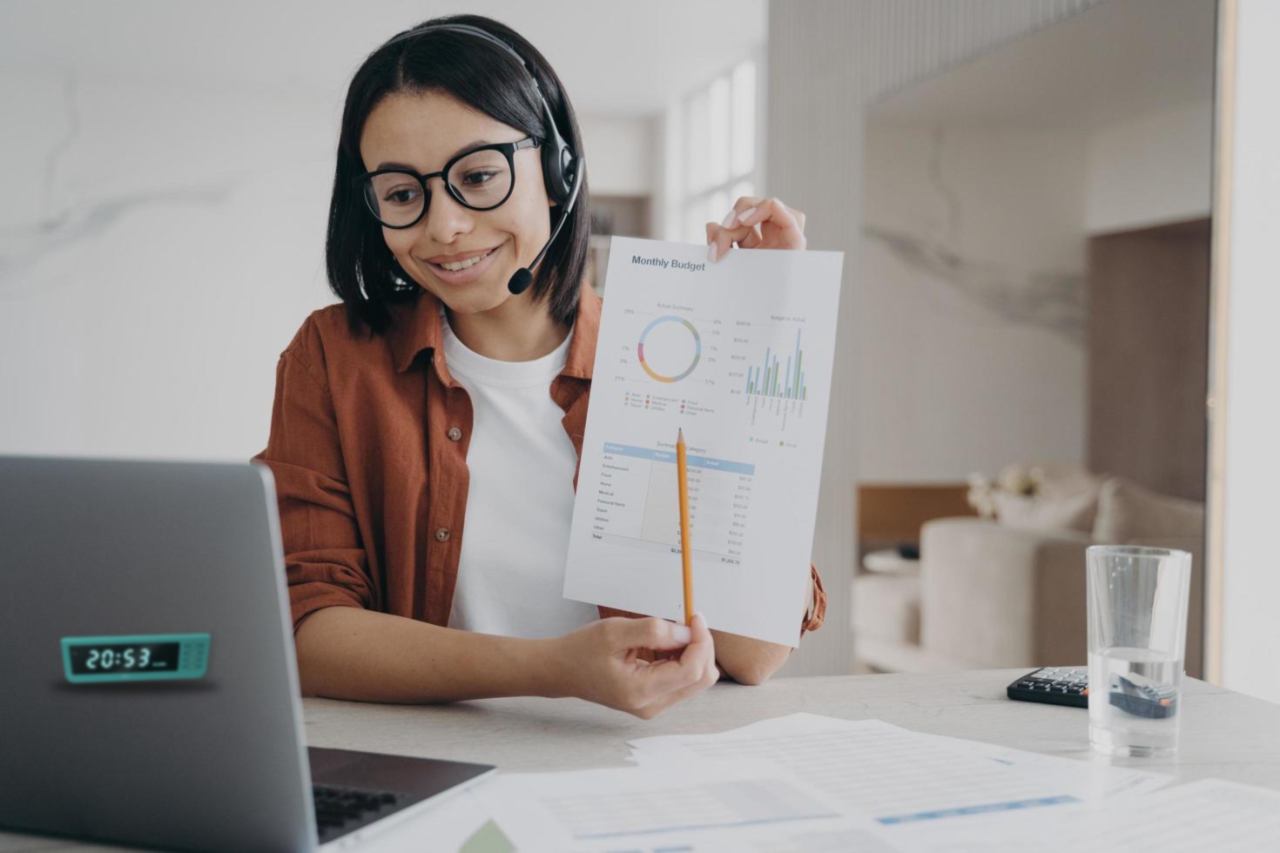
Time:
20:53
